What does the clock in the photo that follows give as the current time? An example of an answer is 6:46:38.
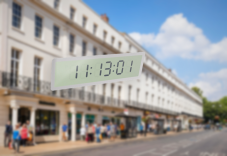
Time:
11:13:01
